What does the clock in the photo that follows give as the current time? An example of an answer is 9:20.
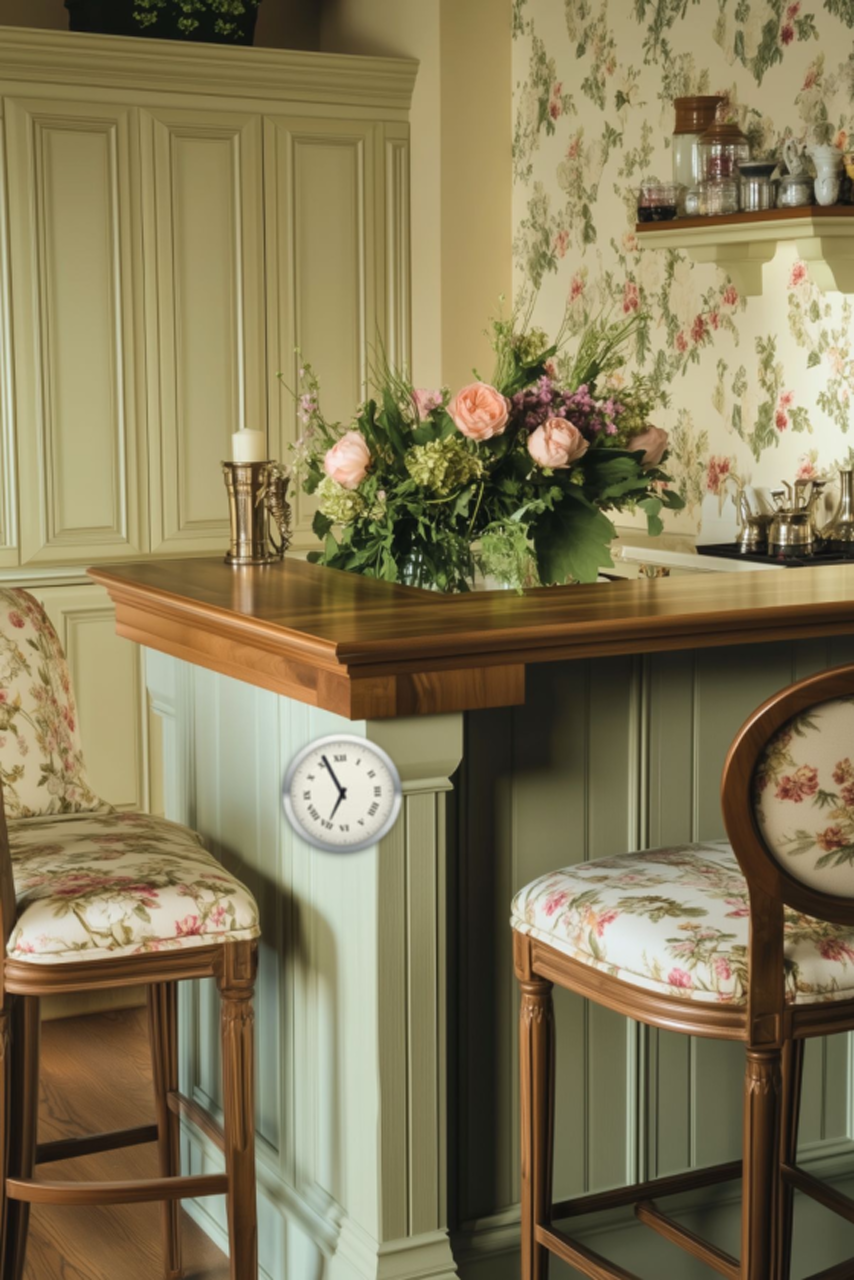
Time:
6:56
